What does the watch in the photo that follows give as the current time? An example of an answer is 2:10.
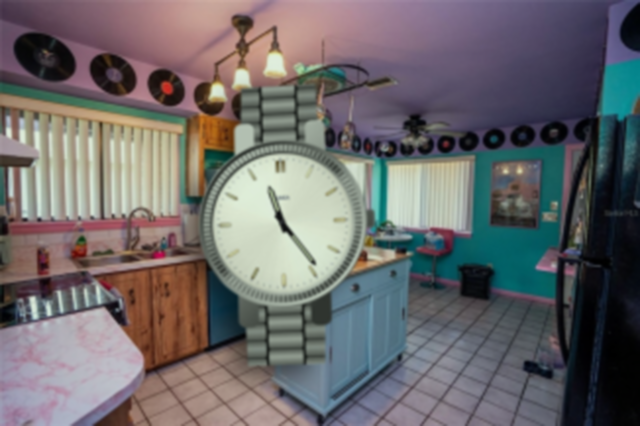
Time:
11:24
